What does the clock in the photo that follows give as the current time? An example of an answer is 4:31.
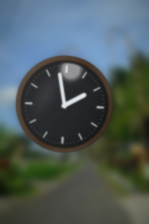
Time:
1:58
